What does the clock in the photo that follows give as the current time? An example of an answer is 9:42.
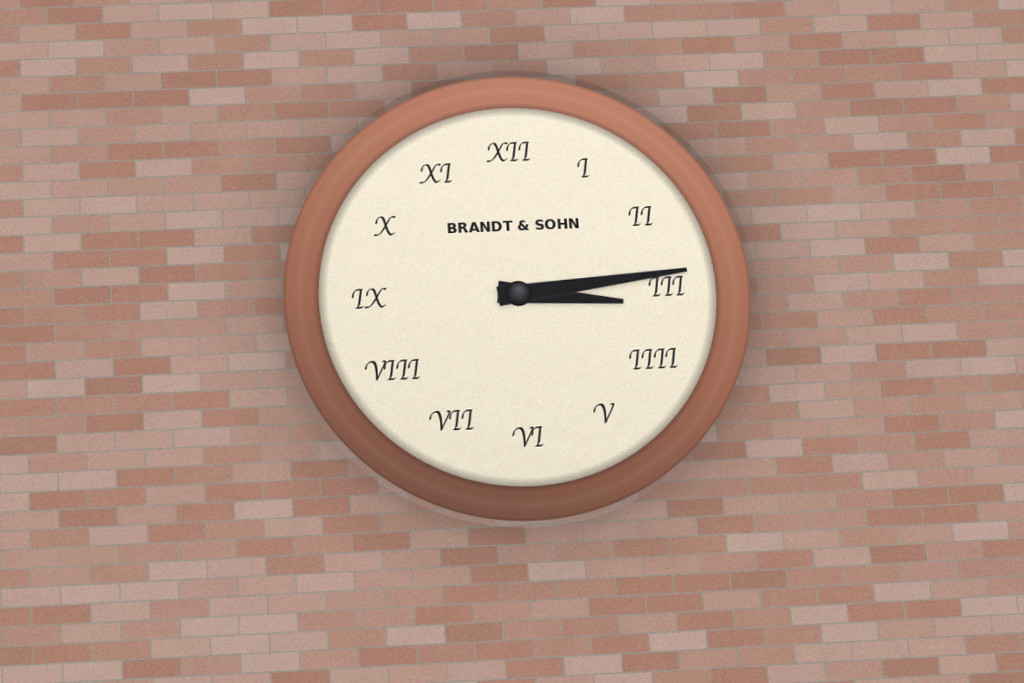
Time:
3:14
